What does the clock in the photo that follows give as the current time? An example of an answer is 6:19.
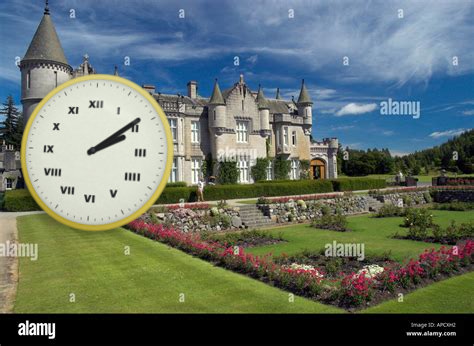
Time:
2:09
